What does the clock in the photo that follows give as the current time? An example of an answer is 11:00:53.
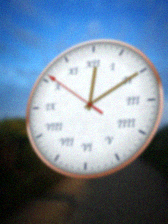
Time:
12:09:51
